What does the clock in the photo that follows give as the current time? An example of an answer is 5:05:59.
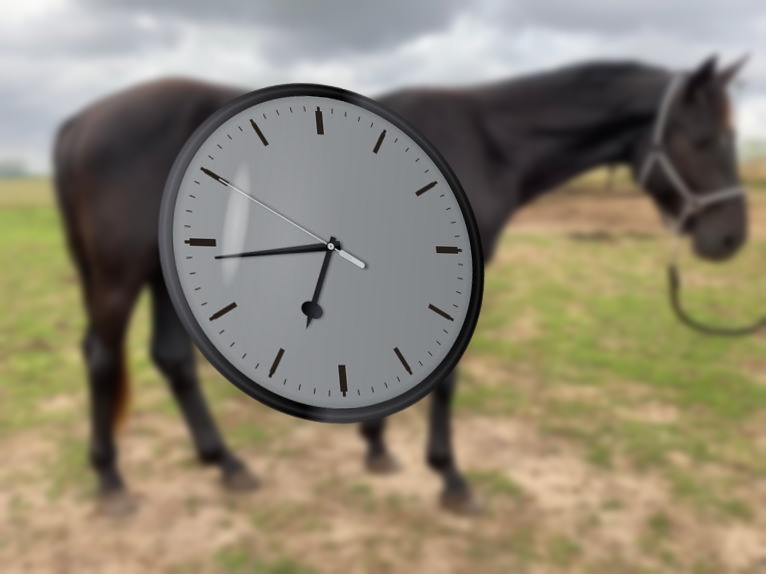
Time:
6:43:50
